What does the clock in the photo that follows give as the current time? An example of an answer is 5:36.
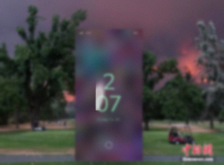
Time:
2:07
